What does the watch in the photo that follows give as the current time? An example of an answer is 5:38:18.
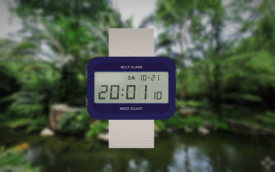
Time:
20:01:10
